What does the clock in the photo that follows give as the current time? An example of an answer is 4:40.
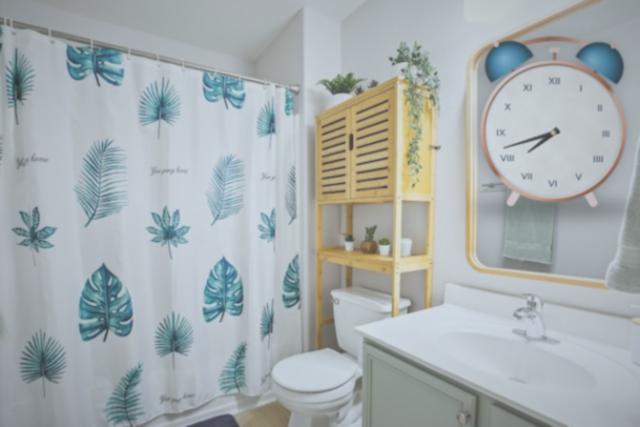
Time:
7:42
